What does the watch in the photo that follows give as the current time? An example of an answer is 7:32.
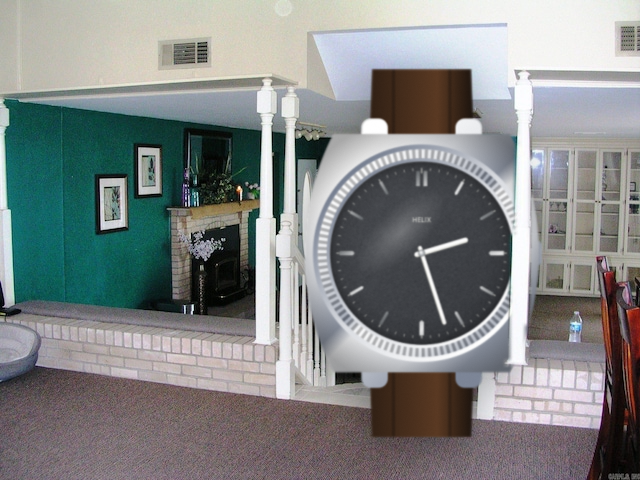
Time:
2:27
